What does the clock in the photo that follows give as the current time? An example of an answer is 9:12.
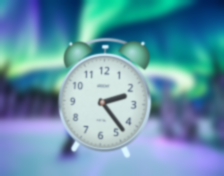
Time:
2:23
